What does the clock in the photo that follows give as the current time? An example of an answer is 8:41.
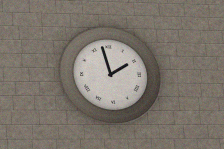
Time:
1:58
